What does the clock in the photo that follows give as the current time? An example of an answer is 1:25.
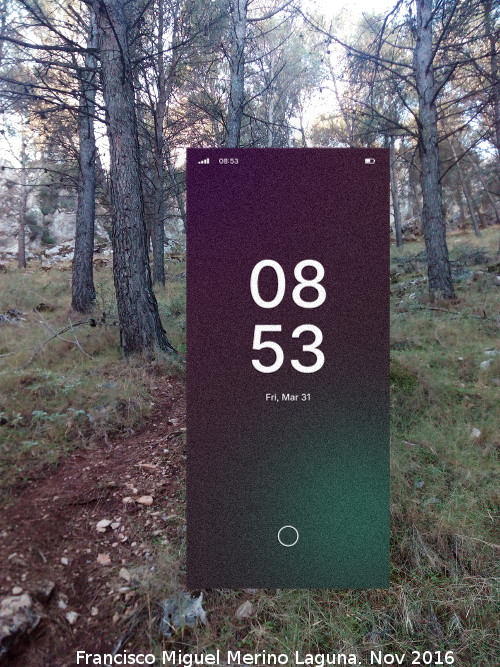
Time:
8:53
